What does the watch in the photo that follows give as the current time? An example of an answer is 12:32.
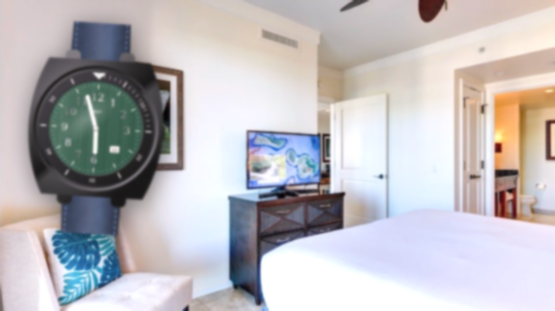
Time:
5:57
